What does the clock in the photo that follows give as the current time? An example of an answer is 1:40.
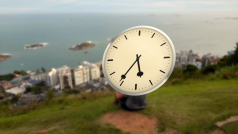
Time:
5:36
